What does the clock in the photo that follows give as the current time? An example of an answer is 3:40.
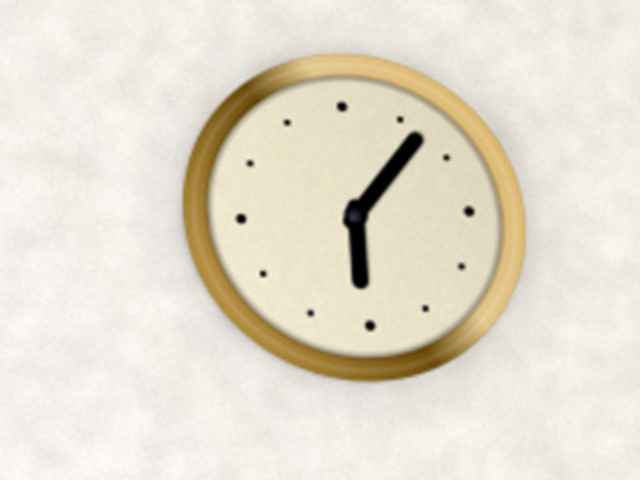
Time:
6:07
